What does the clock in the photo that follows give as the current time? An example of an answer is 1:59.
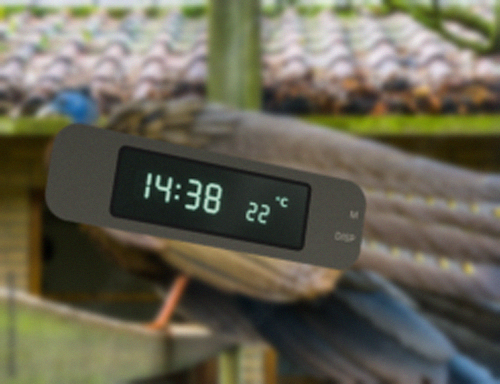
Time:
14:38
